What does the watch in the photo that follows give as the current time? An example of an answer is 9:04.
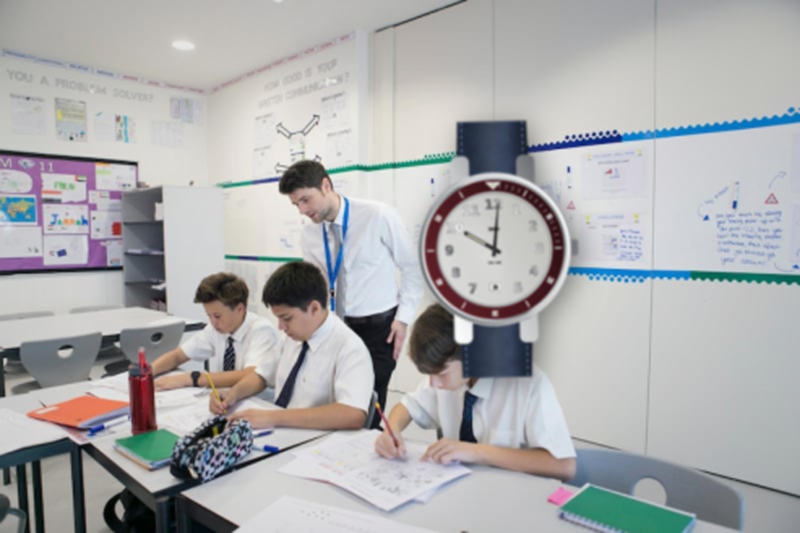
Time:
10:01
